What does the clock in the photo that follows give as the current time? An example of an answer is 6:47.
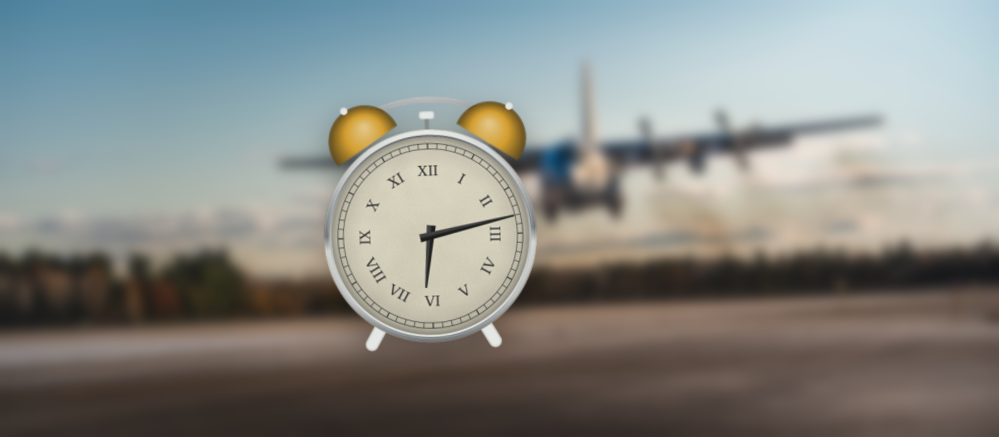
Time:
6:13
